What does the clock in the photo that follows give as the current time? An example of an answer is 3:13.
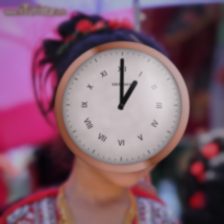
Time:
1:00
